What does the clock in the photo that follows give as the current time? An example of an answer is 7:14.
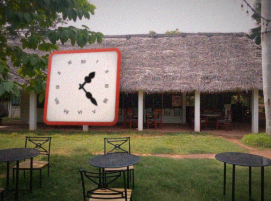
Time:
1:23
